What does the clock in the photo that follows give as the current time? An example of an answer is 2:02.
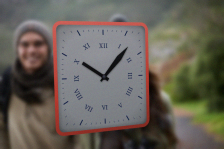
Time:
10:07
